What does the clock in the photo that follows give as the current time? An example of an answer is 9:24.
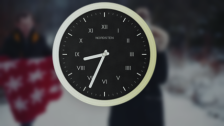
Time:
8:34
